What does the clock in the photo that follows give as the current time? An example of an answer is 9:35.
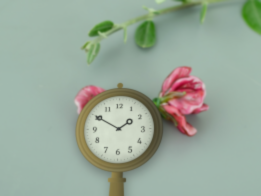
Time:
1:50
